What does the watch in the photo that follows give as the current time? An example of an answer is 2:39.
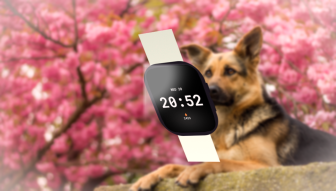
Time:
20:52
